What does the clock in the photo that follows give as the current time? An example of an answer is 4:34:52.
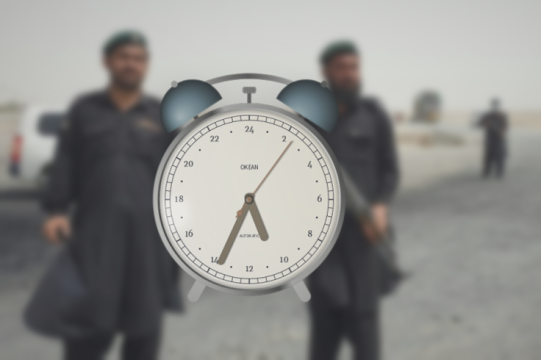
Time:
10:34:06
